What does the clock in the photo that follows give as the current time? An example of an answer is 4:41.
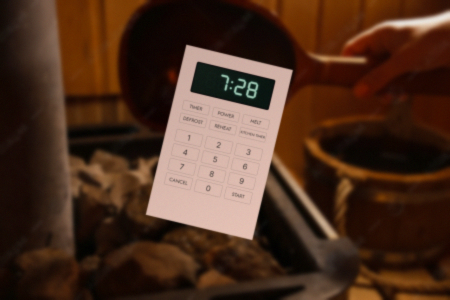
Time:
7:28
